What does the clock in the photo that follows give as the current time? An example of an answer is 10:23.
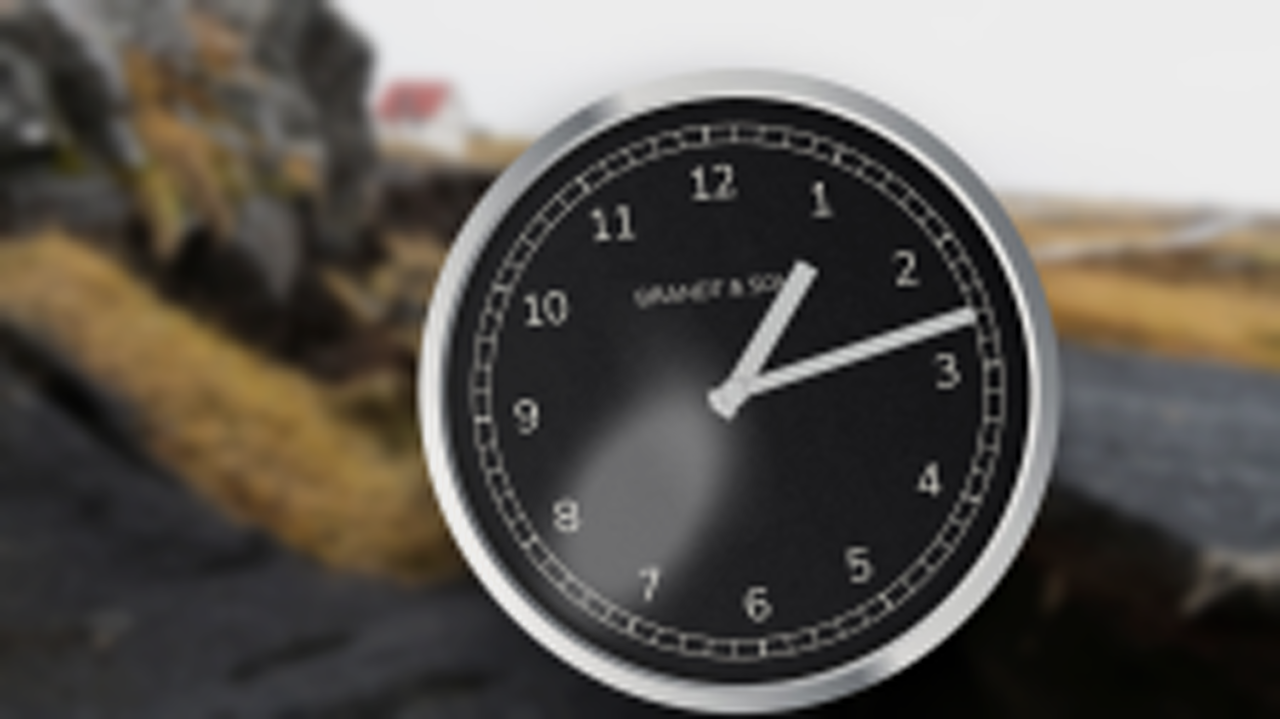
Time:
1:13
